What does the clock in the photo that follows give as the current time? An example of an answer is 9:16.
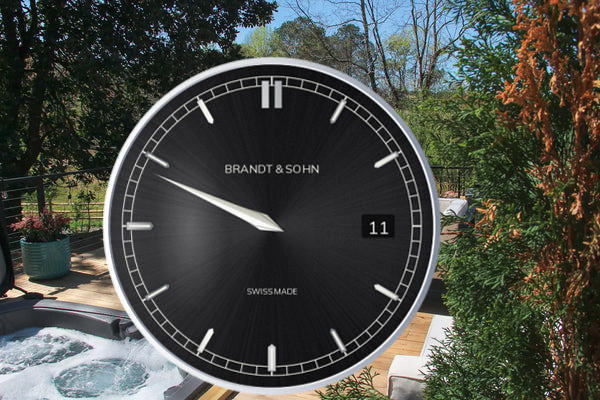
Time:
9:49
